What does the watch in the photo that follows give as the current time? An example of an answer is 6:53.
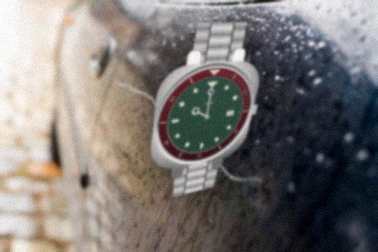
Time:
10:00
